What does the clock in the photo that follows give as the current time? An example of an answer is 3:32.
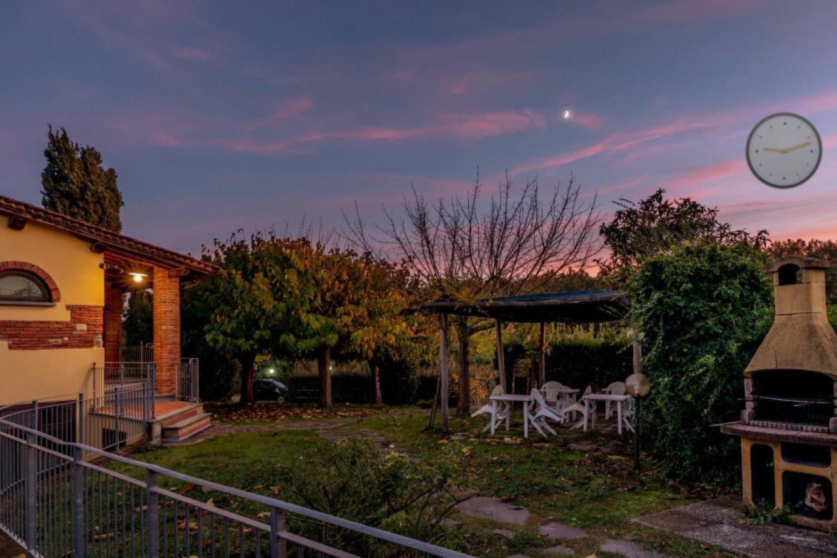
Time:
9:12
